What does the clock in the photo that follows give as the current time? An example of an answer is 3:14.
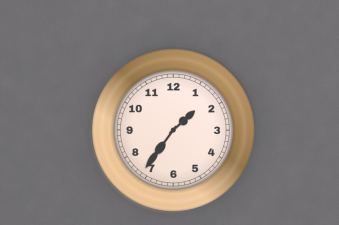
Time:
1:36
